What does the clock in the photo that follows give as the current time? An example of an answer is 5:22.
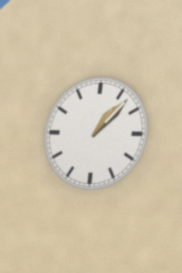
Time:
1:07
